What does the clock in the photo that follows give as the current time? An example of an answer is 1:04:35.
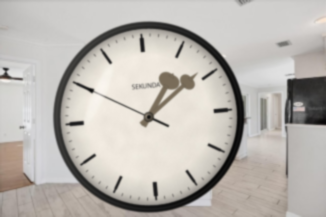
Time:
1:08:50
